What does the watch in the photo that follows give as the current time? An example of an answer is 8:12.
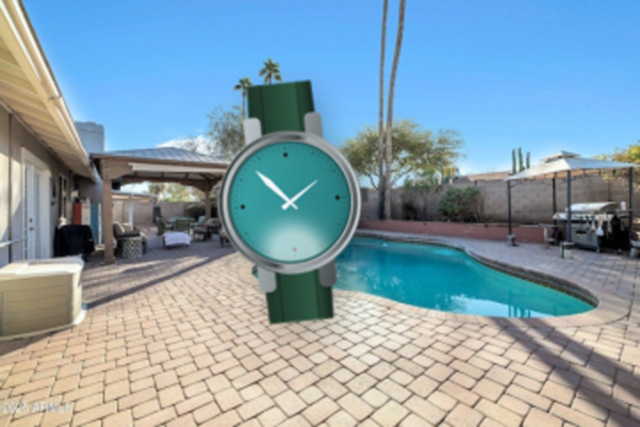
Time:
1:53
